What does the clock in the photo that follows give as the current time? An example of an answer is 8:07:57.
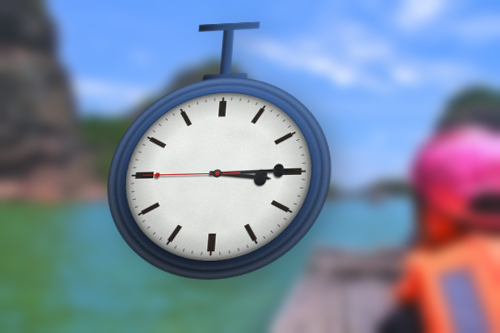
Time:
3:14:45
